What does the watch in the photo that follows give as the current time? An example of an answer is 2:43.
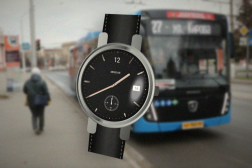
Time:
1:40
